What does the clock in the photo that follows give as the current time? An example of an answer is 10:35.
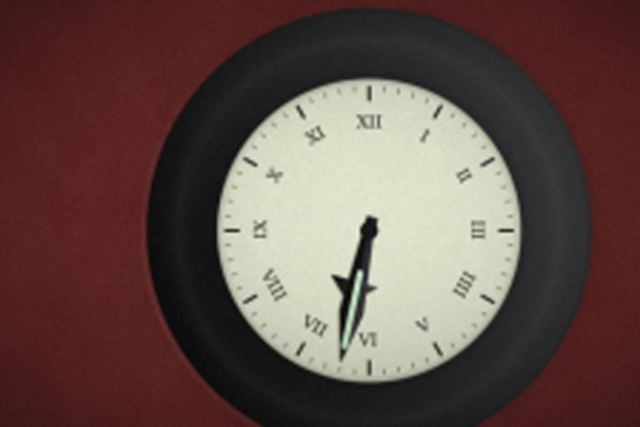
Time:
6:32
